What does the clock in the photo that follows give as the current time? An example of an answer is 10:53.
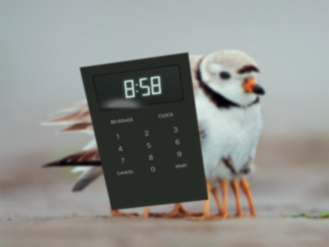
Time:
8:58
